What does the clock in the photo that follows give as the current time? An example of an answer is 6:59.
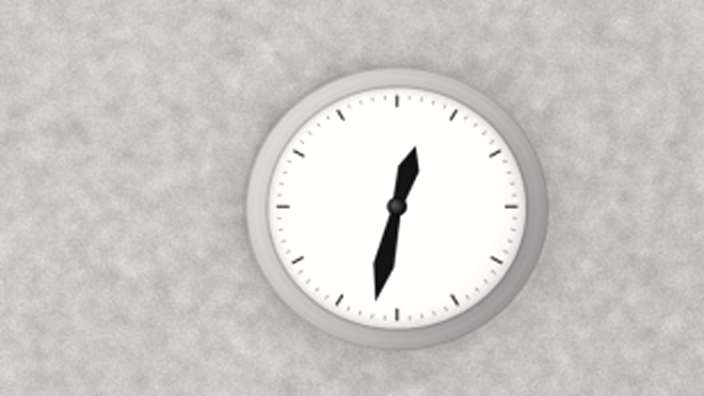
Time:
12:32
